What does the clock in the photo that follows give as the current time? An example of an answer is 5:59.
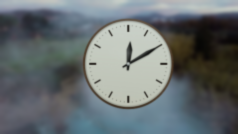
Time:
12:10
